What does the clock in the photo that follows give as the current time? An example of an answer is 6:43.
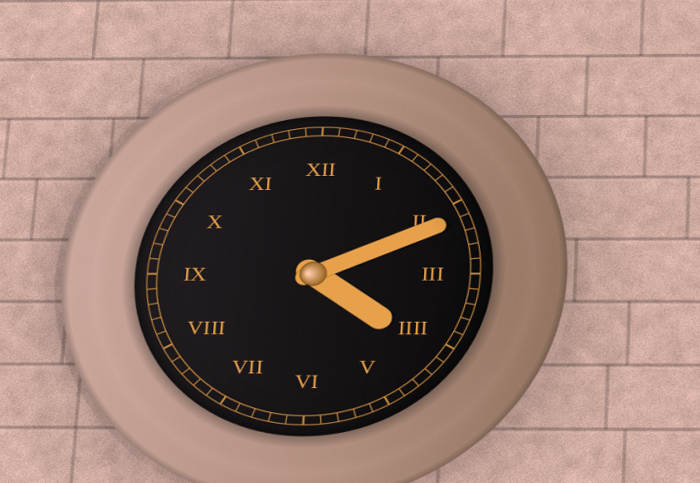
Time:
4:11
